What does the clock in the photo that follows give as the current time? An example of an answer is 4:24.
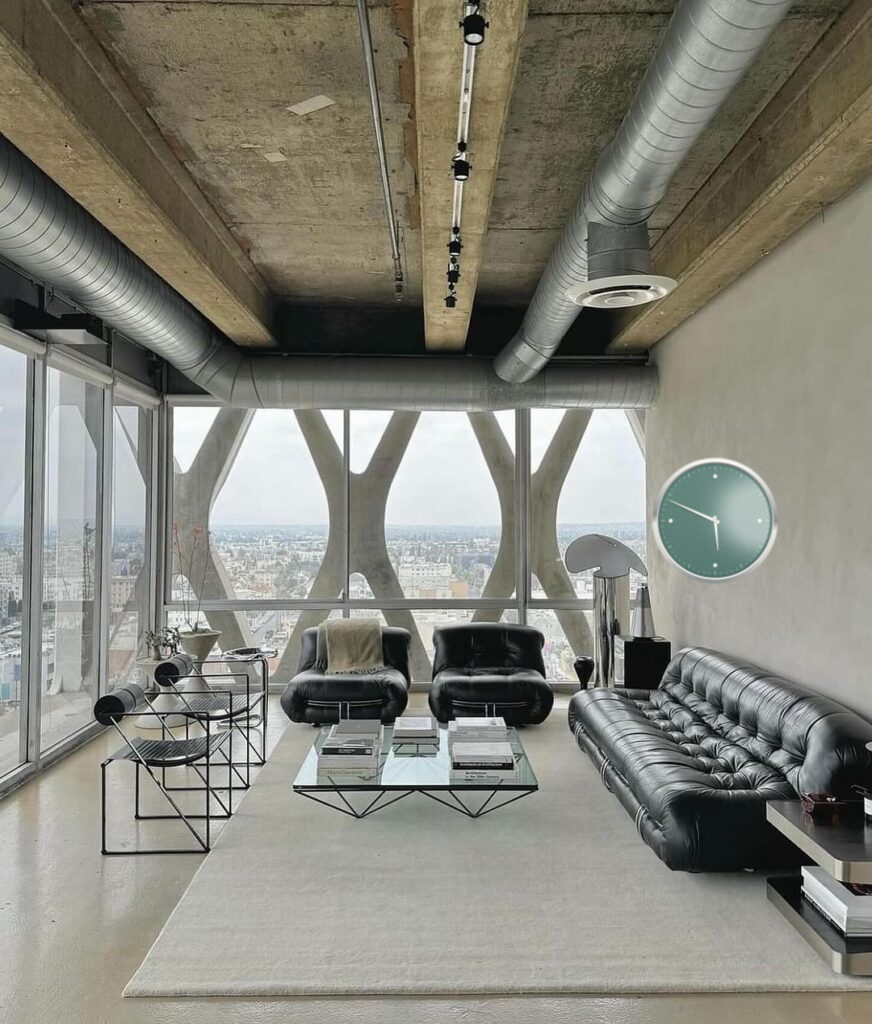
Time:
5:49
